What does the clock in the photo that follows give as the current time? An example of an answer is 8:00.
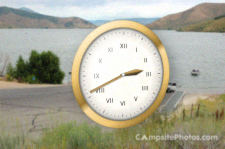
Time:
2:41
